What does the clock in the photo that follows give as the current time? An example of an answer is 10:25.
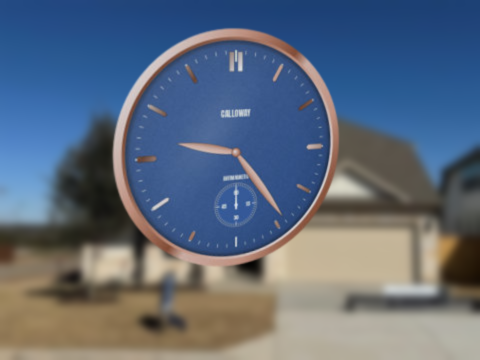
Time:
9:24
